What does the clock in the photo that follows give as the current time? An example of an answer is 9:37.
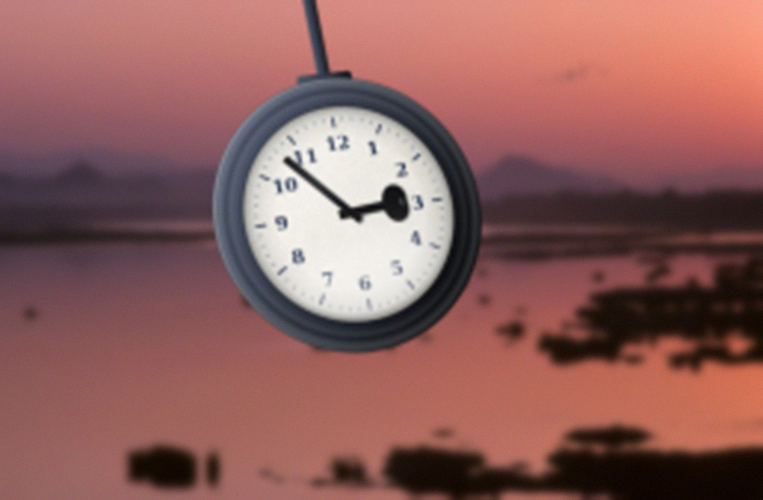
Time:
2:53
